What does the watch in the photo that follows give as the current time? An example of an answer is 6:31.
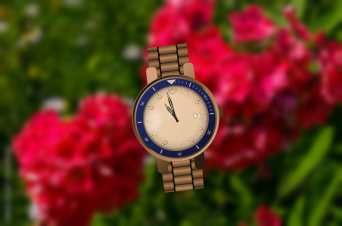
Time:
10:58
